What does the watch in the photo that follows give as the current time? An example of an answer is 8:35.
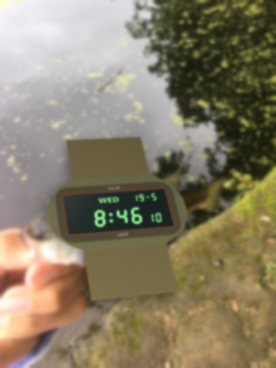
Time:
8:46
